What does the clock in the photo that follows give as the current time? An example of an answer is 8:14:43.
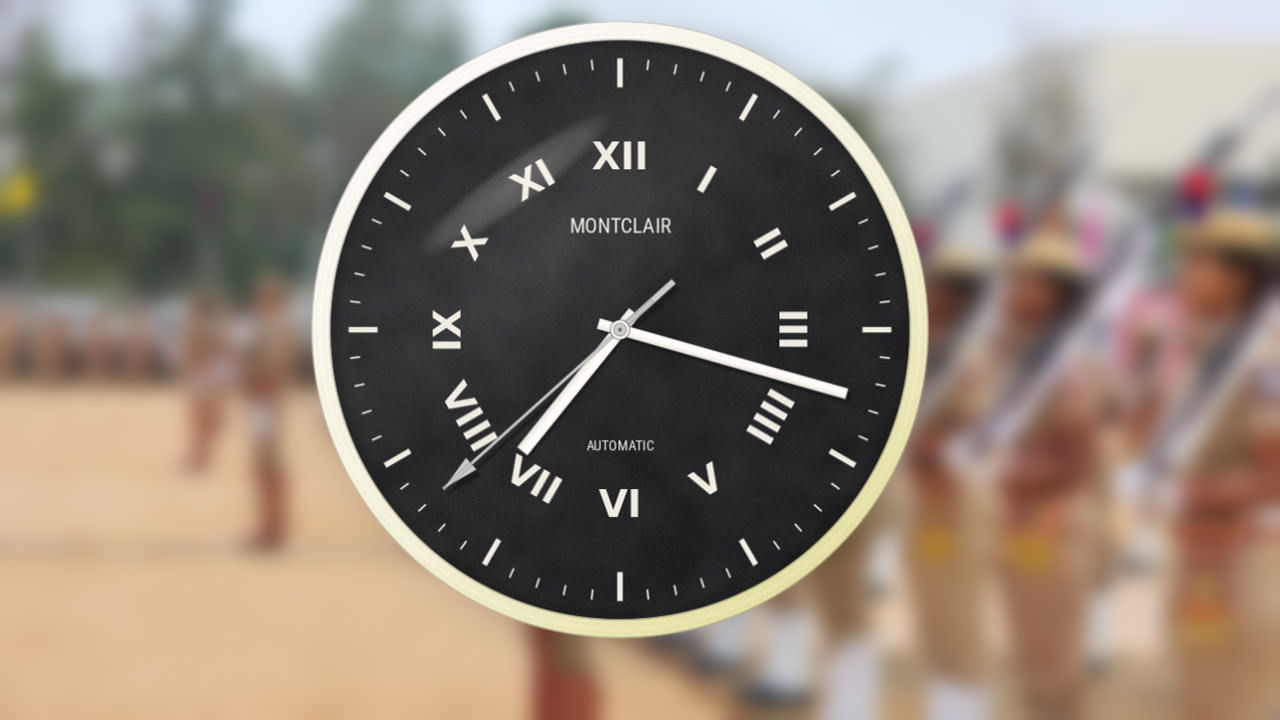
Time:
7:17:38
